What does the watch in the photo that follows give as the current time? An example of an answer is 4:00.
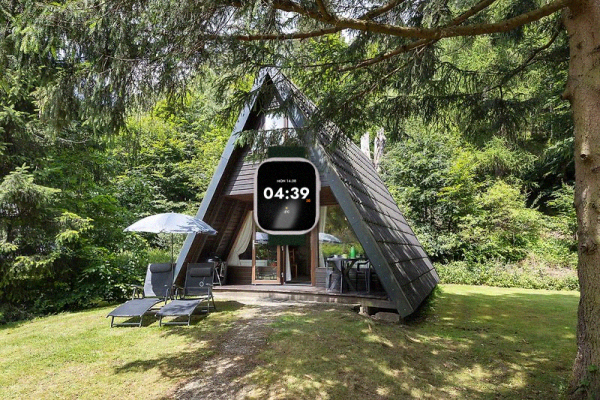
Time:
4:39
